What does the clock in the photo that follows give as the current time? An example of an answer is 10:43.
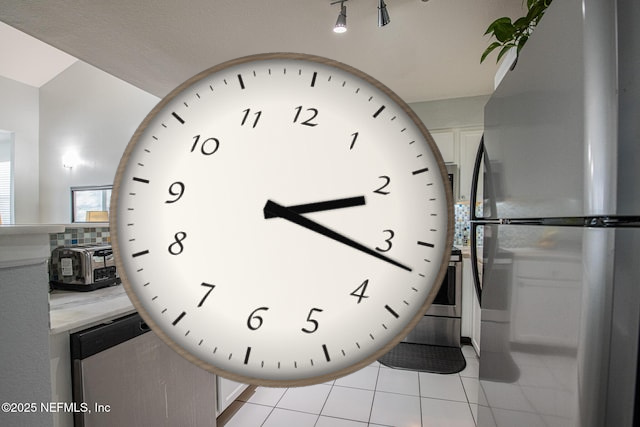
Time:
2:17
